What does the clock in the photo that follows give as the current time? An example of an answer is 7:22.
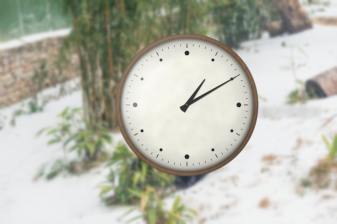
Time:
1:10
